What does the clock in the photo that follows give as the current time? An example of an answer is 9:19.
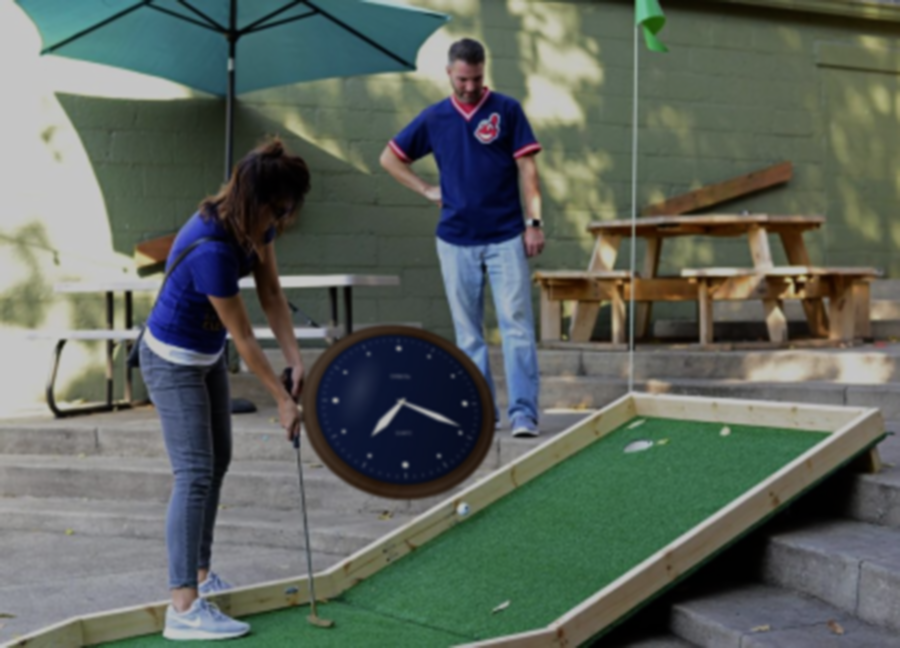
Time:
7:19
